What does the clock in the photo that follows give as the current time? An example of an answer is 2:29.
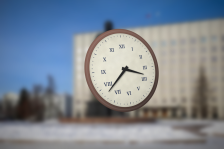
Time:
3:38
